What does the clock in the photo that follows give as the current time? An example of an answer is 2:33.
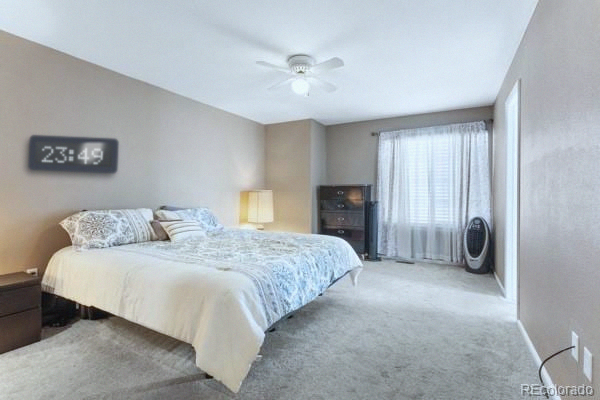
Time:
23:49
